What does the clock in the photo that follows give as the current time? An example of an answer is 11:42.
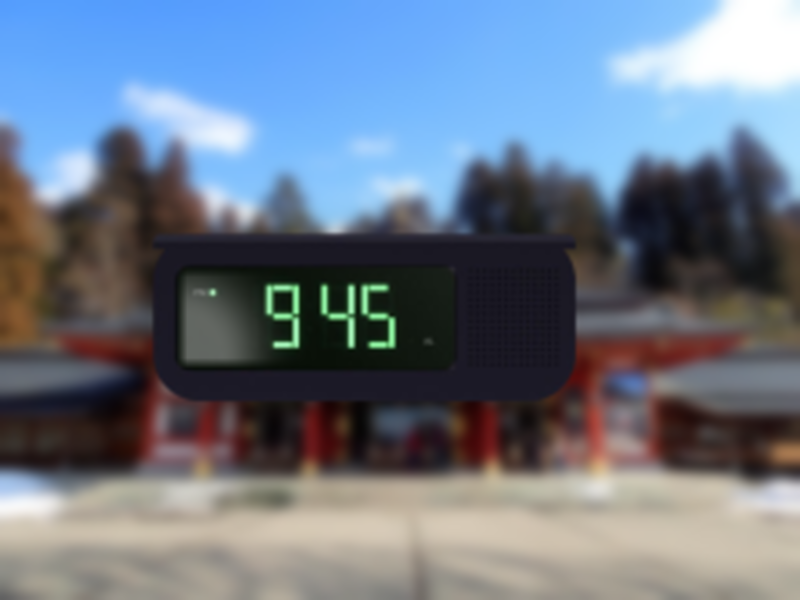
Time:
9:45
